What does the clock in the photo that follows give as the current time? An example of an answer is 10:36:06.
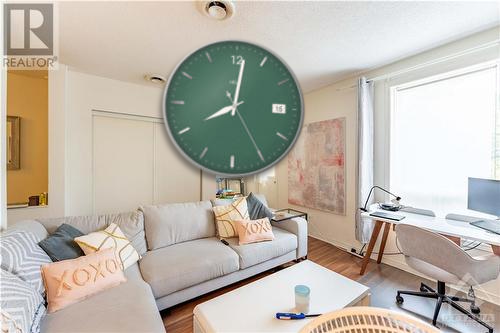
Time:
8:01:25
